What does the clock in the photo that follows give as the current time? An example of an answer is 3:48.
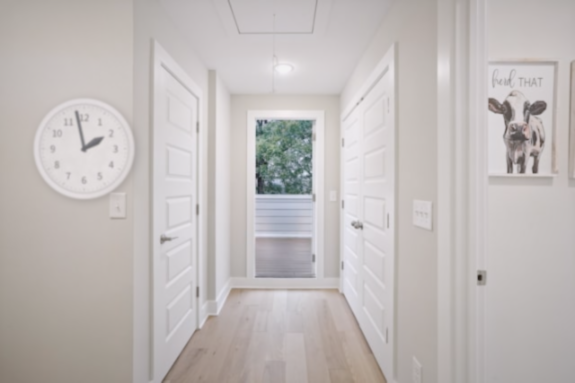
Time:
1:58
